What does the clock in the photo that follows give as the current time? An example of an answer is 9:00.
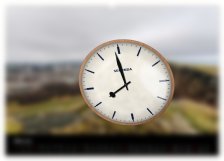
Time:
7:59
